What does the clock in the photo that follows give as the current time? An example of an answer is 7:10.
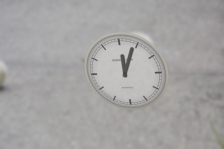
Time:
12:04
